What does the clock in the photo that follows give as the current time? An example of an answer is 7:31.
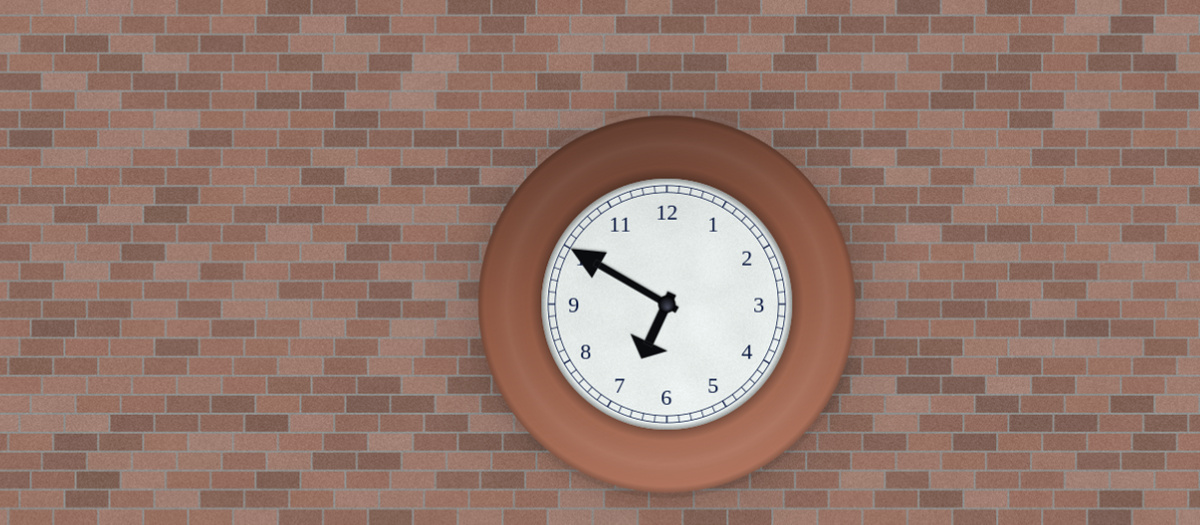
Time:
6:50
